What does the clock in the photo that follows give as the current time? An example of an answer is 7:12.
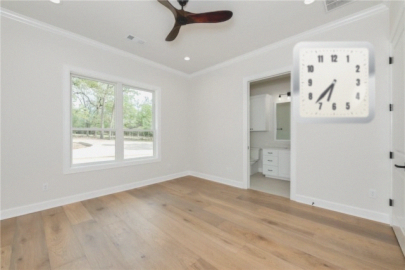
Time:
6:37
